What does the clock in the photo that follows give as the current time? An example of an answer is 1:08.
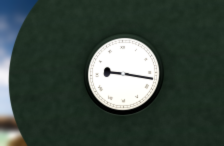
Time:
9:17
